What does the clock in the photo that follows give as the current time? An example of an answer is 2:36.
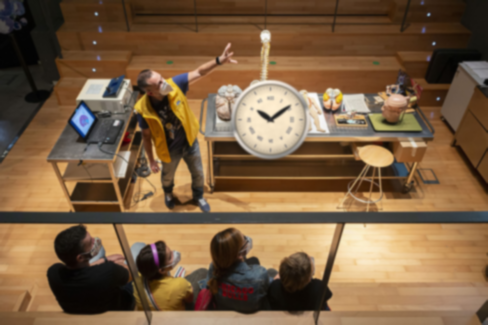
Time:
10:09
